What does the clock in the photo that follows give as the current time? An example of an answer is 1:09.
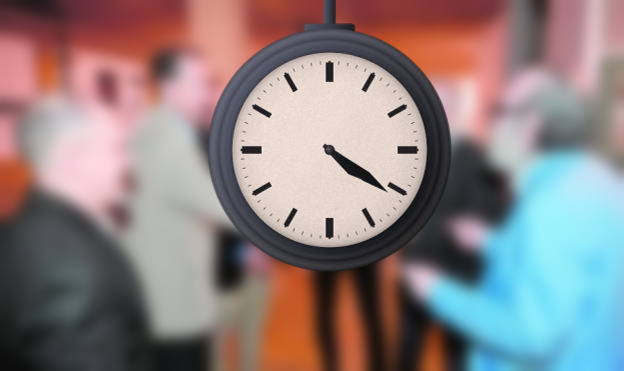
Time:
4:21
